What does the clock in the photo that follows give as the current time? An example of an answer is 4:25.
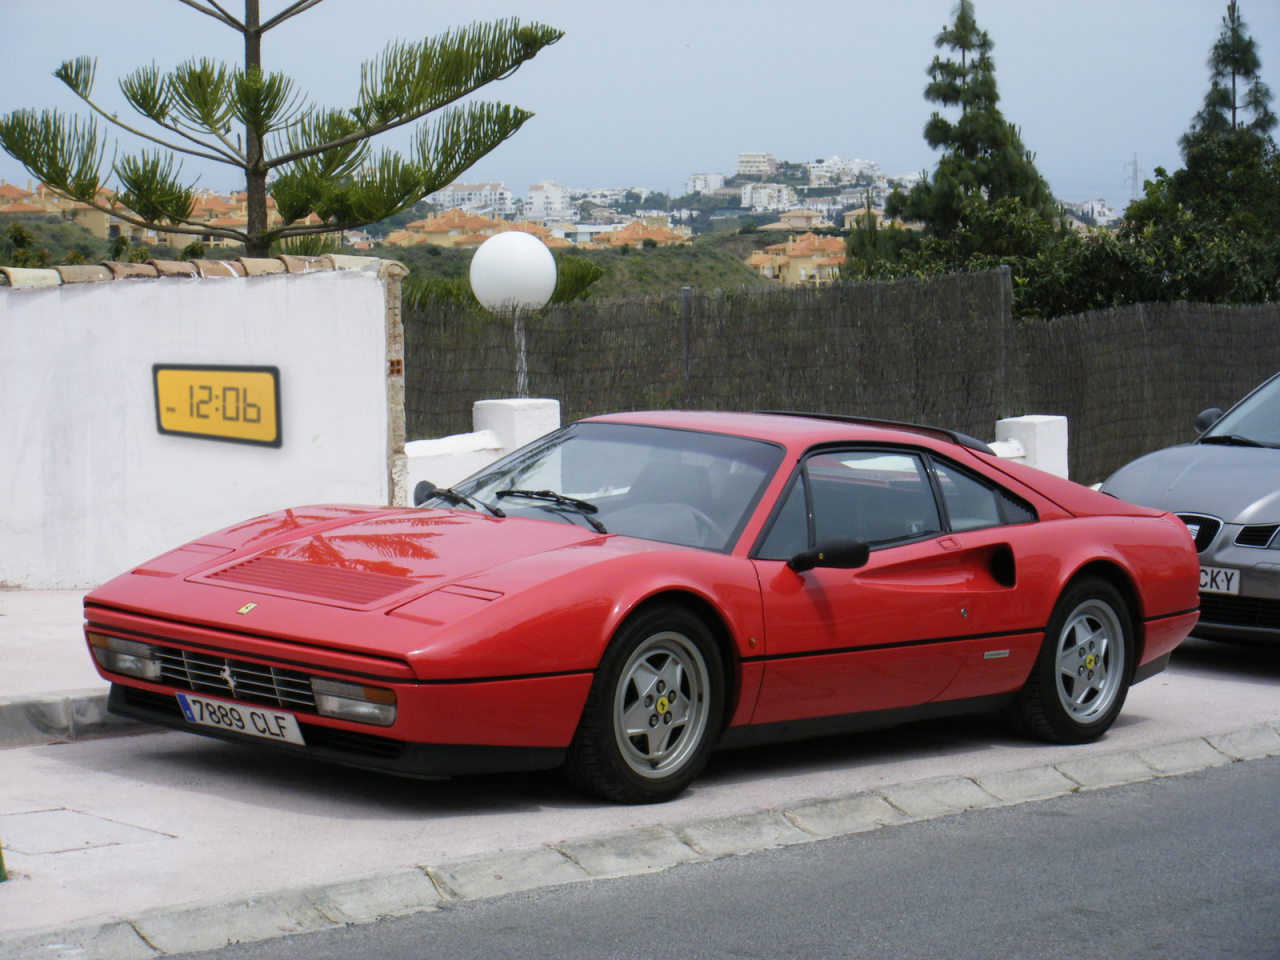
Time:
12:06
